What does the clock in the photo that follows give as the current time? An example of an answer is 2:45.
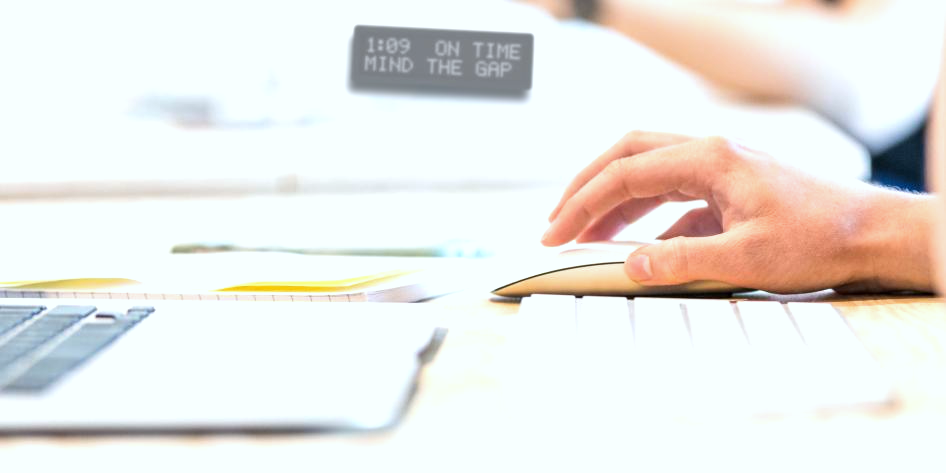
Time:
1:09
